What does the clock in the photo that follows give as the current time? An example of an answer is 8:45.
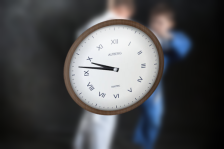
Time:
9:47
